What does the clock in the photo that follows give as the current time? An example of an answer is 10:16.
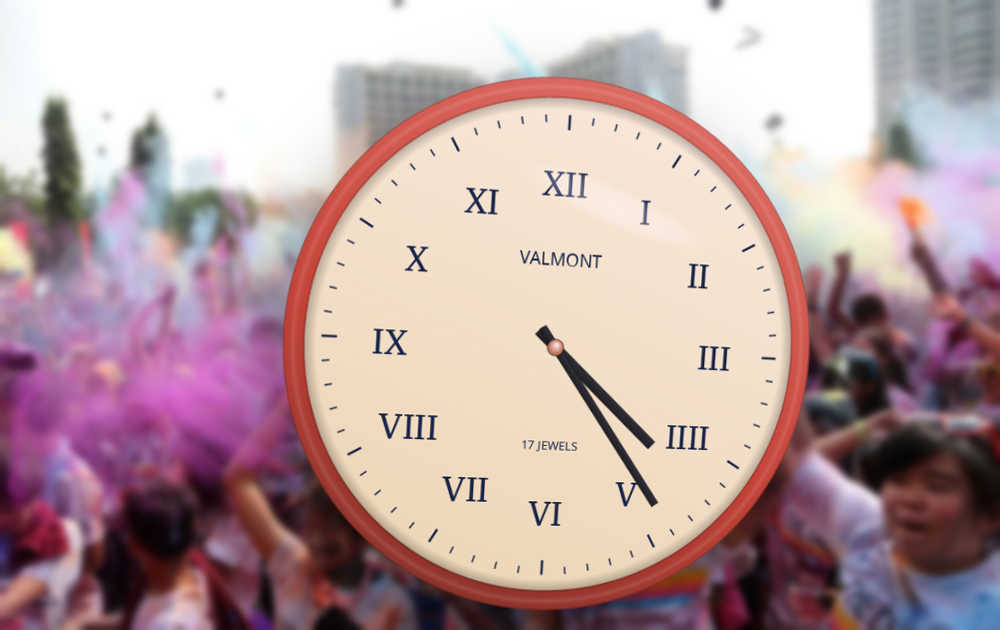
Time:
4:24
